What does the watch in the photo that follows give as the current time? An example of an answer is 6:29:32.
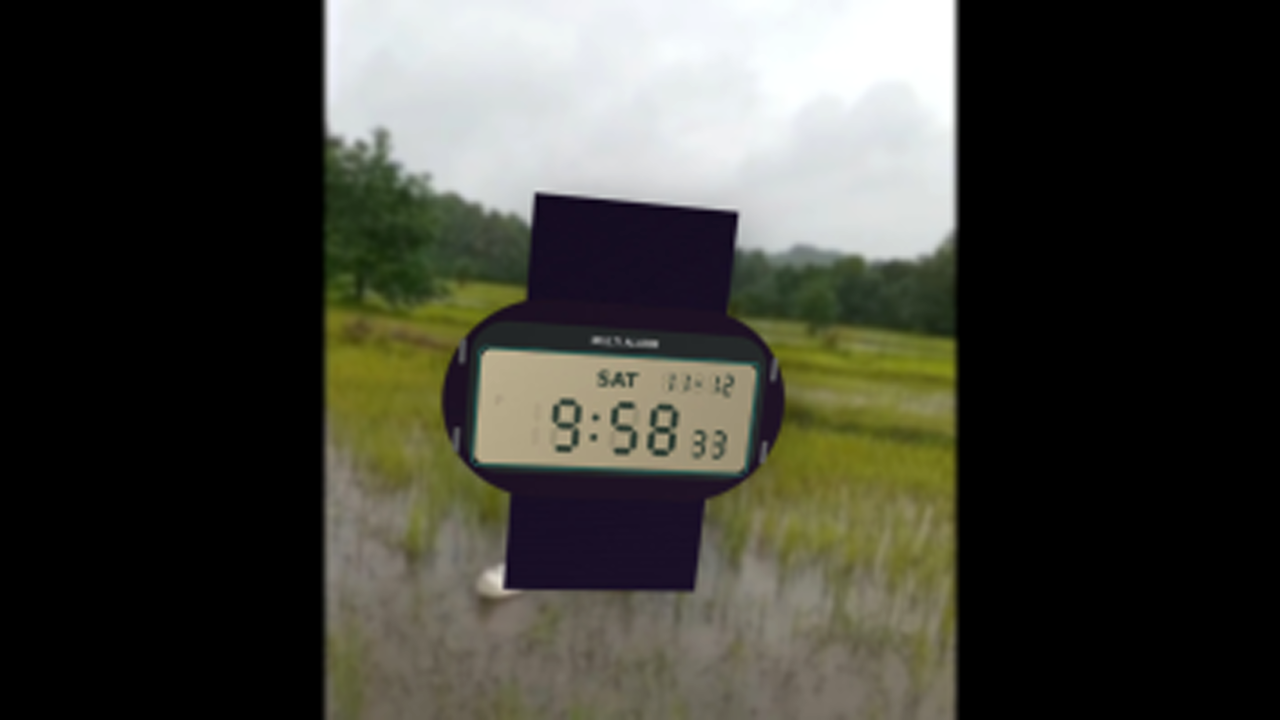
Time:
9:58:33
